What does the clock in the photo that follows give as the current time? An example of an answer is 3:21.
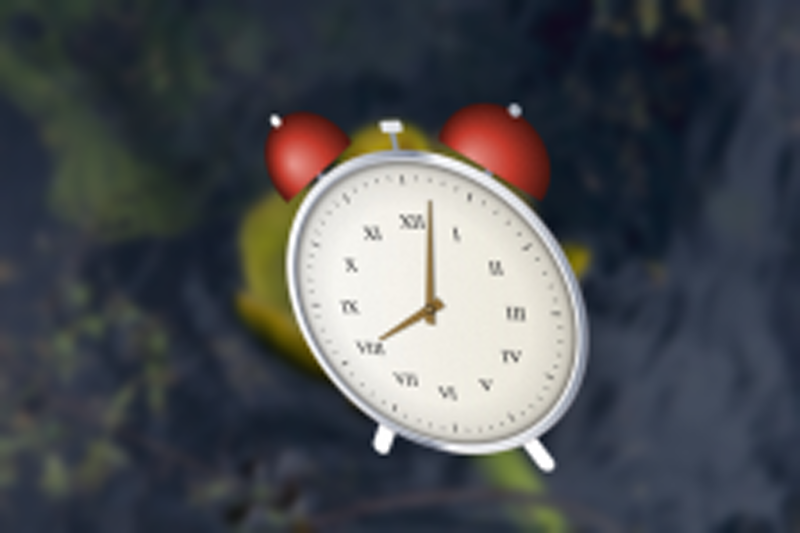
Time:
8:02
